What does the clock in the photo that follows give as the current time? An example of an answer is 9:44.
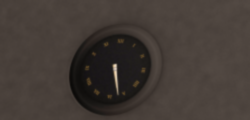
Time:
5:27
